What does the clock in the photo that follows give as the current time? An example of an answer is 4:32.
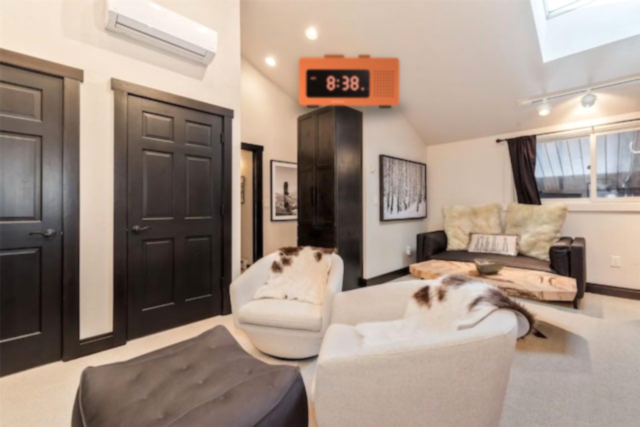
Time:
8:38
